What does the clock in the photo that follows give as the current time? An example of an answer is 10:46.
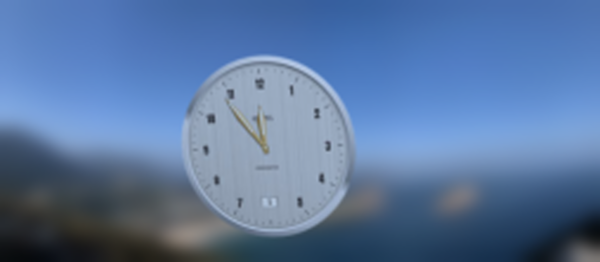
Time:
11:54
